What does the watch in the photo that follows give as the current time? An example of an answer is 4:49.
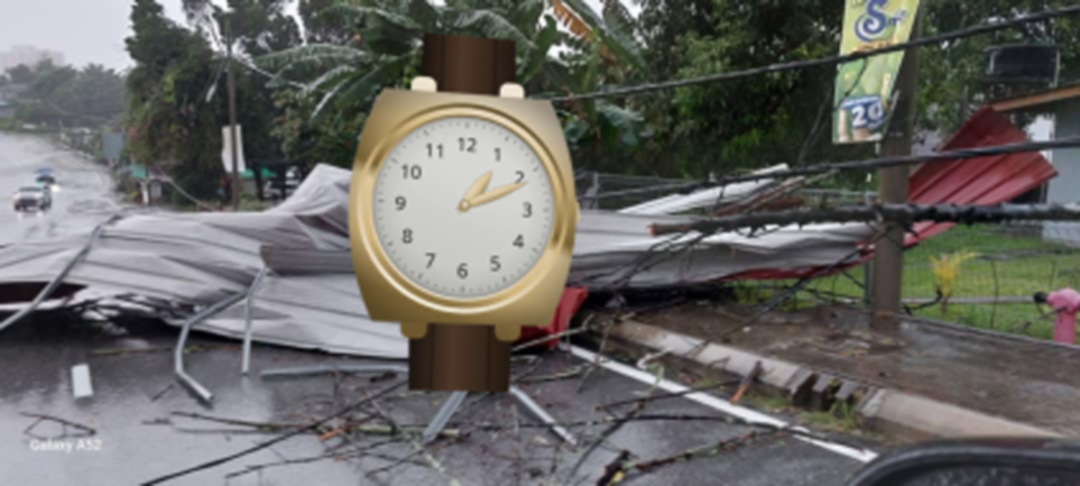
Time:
1:11
